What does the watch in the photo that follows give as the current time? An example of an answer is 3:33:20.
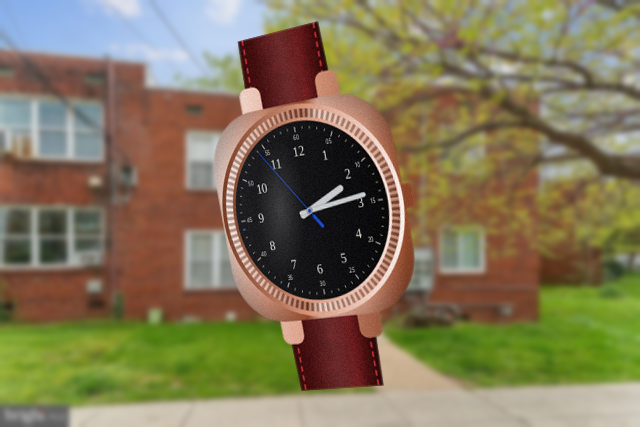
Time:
2:13:54
